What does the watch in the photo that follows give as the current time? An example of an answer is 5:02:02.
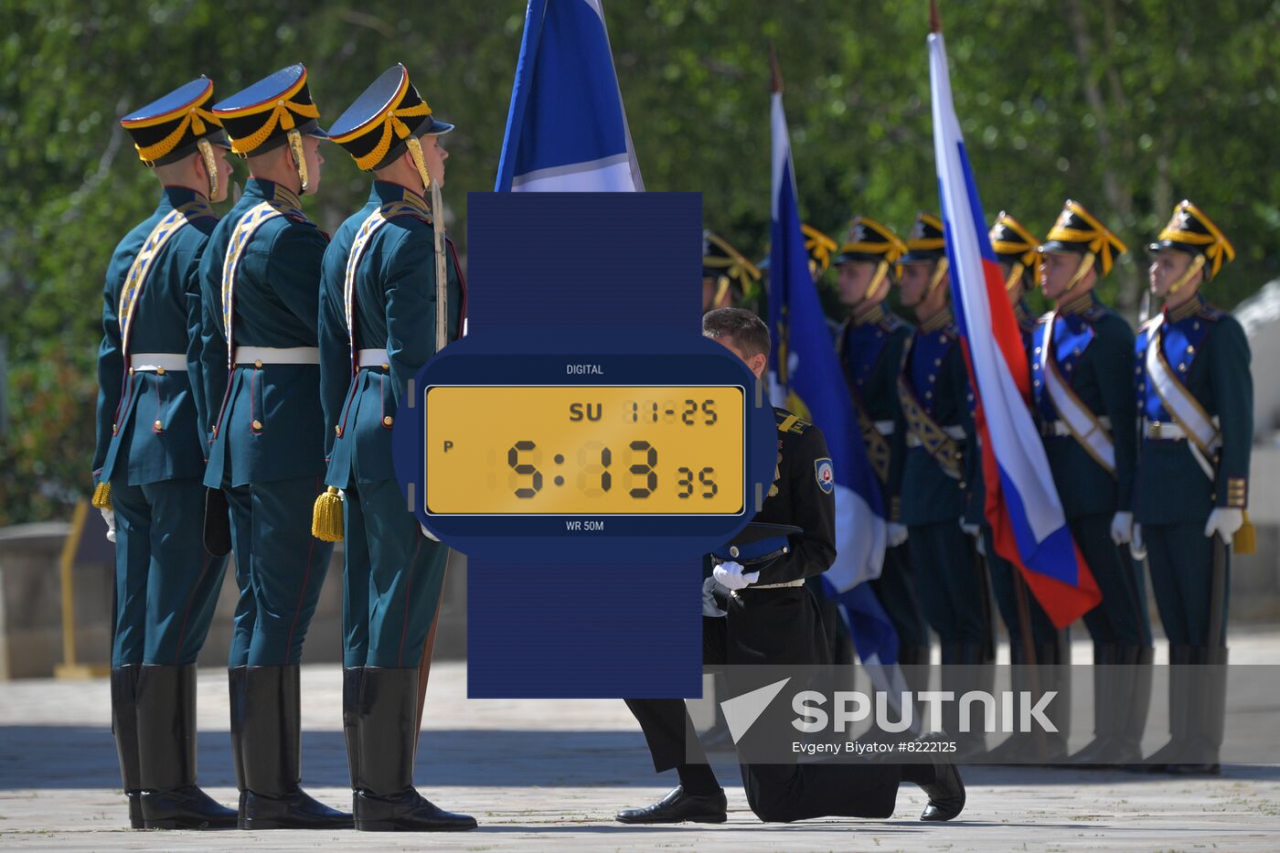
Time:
5:13:35
